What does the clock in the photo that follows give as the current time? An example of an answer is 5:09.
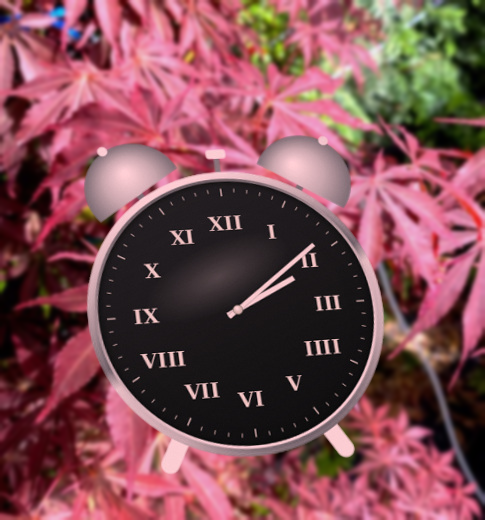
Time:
2:09
